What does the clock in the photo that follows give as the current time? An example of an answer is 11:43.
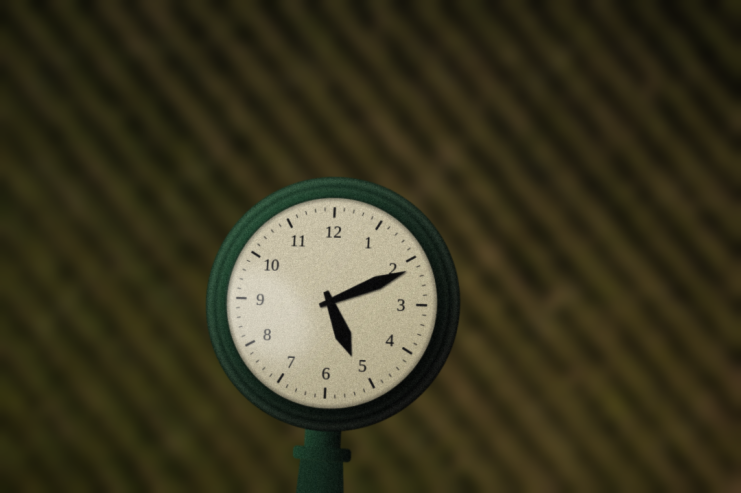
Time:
5:11
